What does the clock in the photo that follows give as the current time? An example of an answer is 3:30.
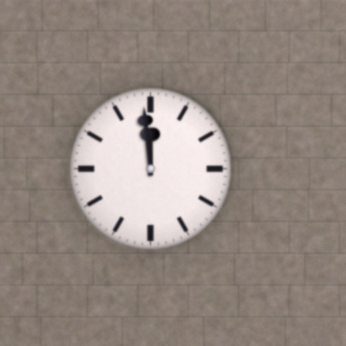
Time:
11:59
